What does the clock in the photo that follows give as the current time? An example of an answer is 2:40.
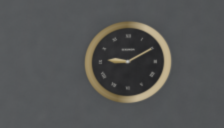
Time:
9:10
